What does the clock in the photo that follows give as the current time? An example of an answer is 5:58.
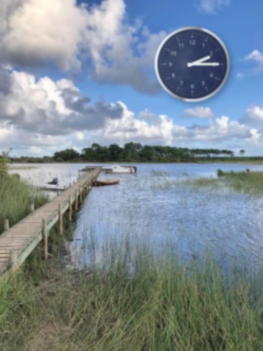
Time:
2:15
